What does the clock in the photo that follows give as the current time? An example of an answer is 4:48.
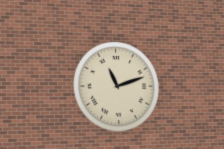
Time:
11:12
